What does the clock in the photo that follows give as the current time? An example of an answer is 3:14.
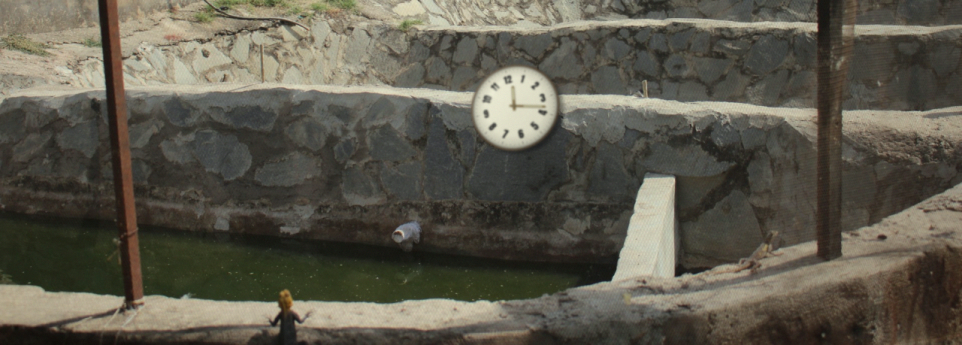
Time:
12:18
